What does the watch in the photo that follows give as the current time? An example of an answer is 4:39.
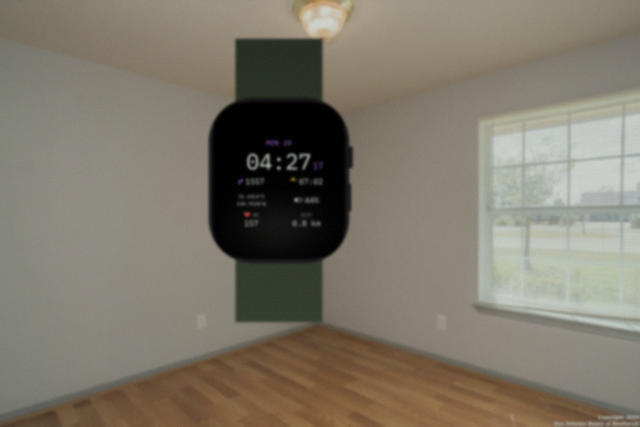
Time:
4:27
